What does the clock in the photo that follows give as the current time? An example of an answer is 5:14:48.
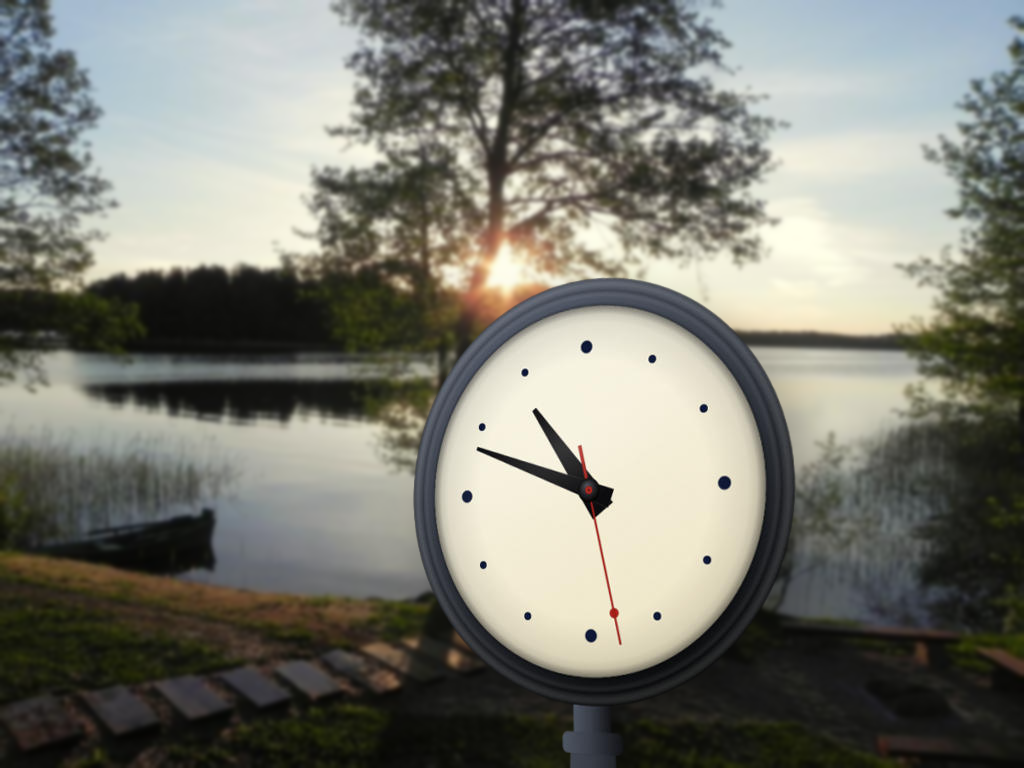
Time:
10:48:28
